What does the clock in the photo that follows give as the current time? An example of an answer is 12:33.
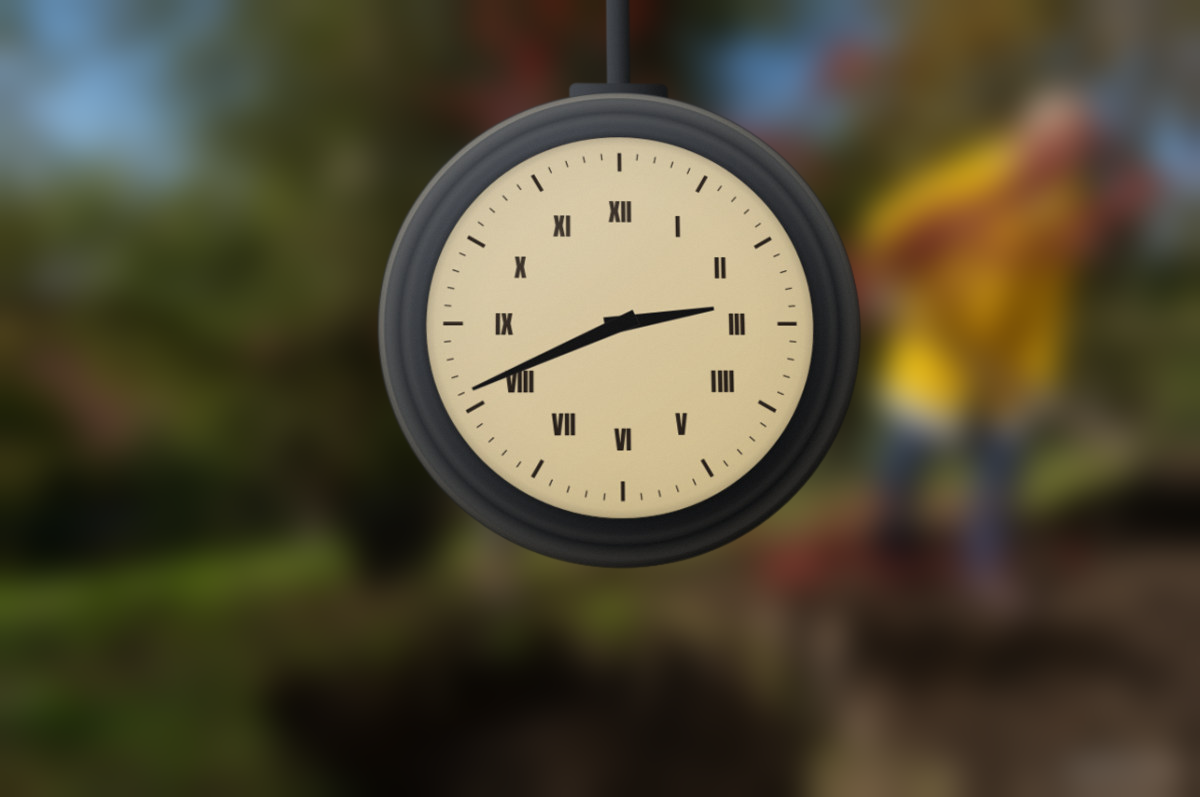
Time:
2:41
